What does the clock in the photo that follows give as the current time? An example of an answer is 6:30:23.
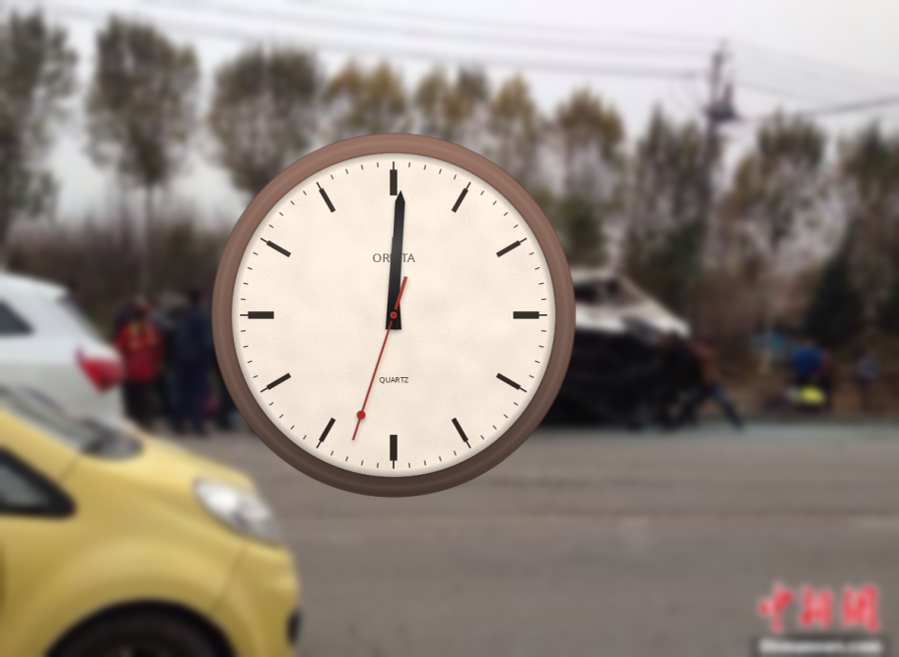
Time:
12:00:33
